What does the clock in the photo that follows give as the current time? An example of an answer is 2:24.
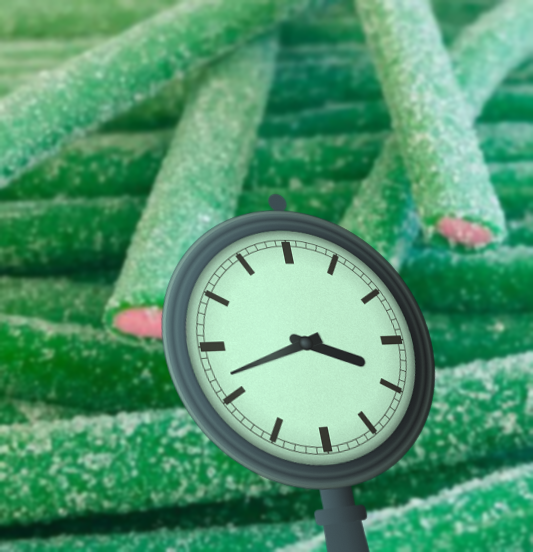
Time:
3:42
